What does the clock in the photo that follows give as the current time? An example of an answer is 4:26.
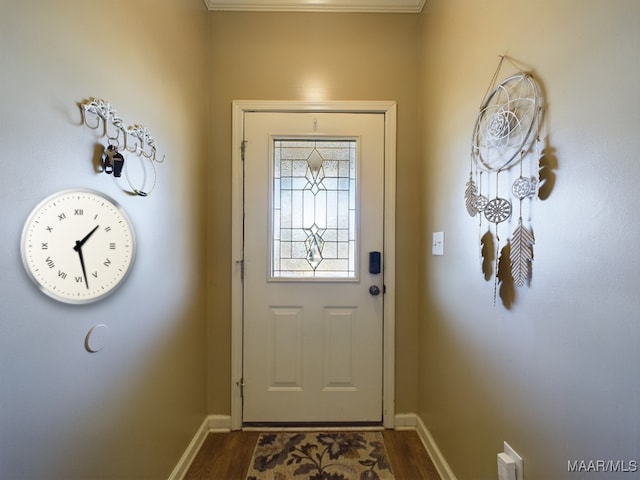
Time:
1:28
